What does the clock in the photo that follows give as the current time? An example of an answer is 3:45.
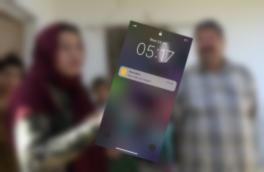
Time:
5:17
